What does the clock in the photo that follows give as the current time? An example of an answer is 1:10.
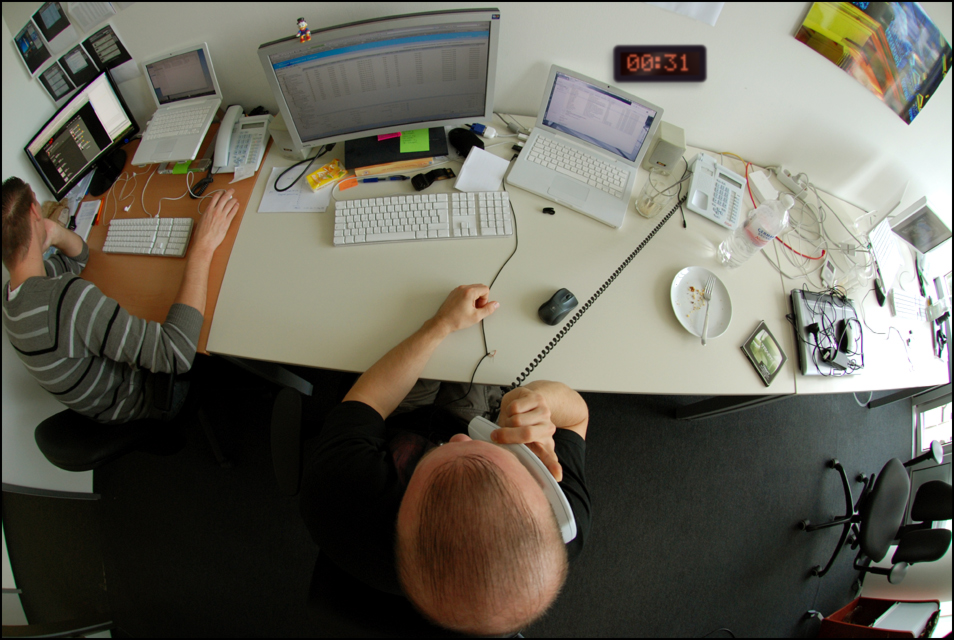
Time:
0:31
